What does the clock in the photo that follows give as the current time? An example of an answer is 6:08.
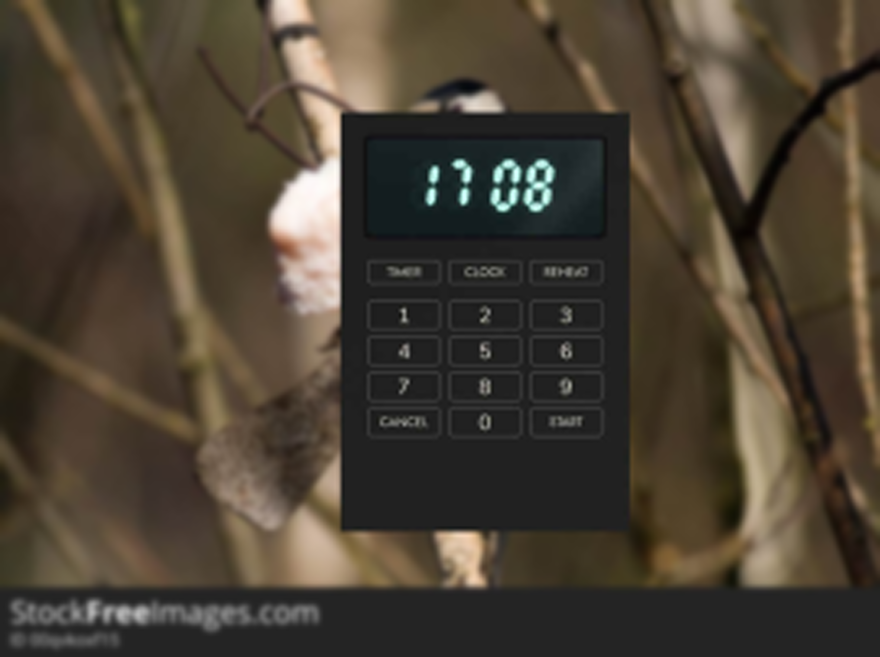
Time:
17:08
